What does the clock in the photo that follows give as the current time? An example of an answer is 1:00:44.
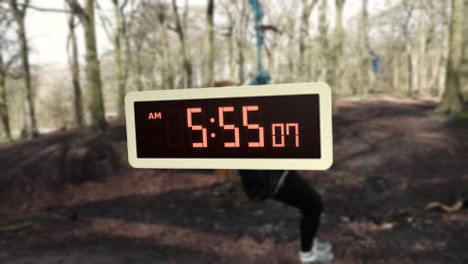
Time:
5:55:07
